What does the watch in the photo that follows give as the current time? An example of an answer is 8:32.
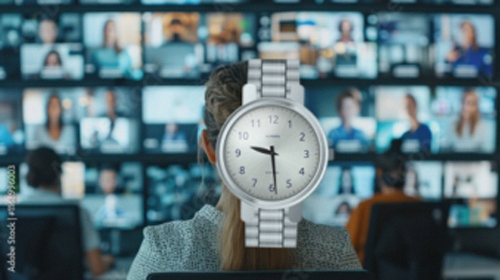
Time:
9:29
